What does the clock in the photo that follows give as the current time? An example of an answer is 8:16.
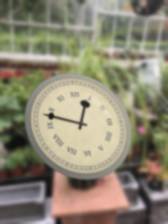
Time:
12:48
